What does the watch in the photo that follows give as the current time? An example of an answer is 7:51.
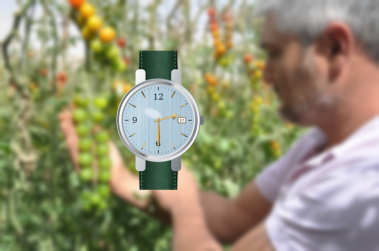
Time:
2:30
